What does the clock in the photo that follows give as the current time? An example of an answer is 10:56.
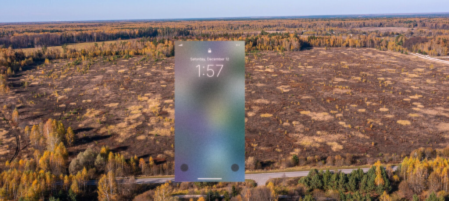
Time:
1:57
